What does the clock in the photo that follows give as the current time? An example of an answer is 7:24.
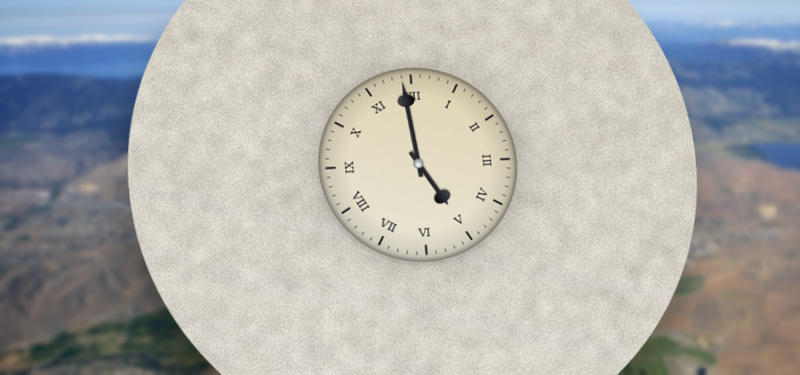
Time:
4:59
